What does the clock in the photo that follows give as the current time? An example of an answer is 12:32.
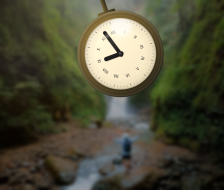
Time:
8:57
